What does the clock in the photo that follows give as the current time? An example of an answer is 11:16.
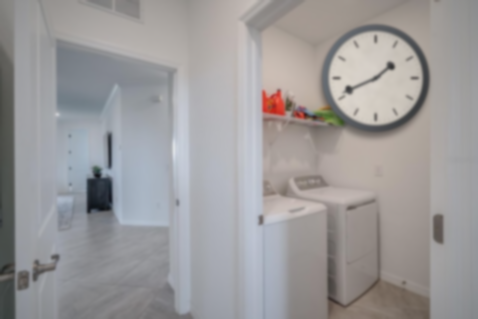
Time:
1:41
